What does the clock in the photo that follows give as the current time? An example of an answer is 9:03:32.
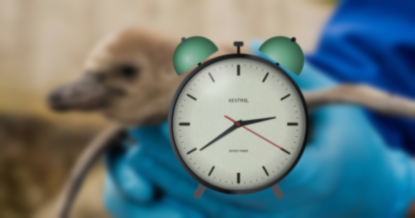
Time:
2:39:20
